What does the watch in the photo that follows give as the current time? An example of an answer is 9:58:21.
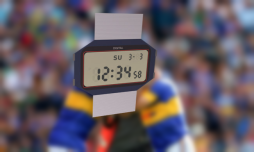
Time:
12:34:58
